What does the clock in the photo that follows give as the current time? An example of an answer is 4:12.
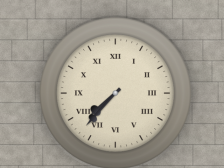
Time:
7:37
